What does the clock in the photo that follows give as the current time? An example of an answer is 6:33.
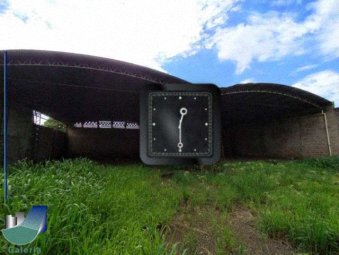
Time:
12:30
